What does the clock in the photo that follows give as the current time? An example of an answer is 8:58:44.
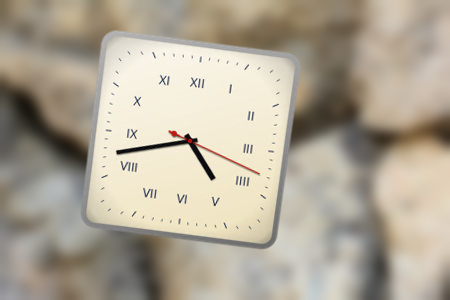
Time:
4:42:18
